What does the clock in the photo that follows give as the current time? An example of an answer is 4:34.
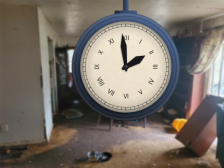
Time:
1:59
